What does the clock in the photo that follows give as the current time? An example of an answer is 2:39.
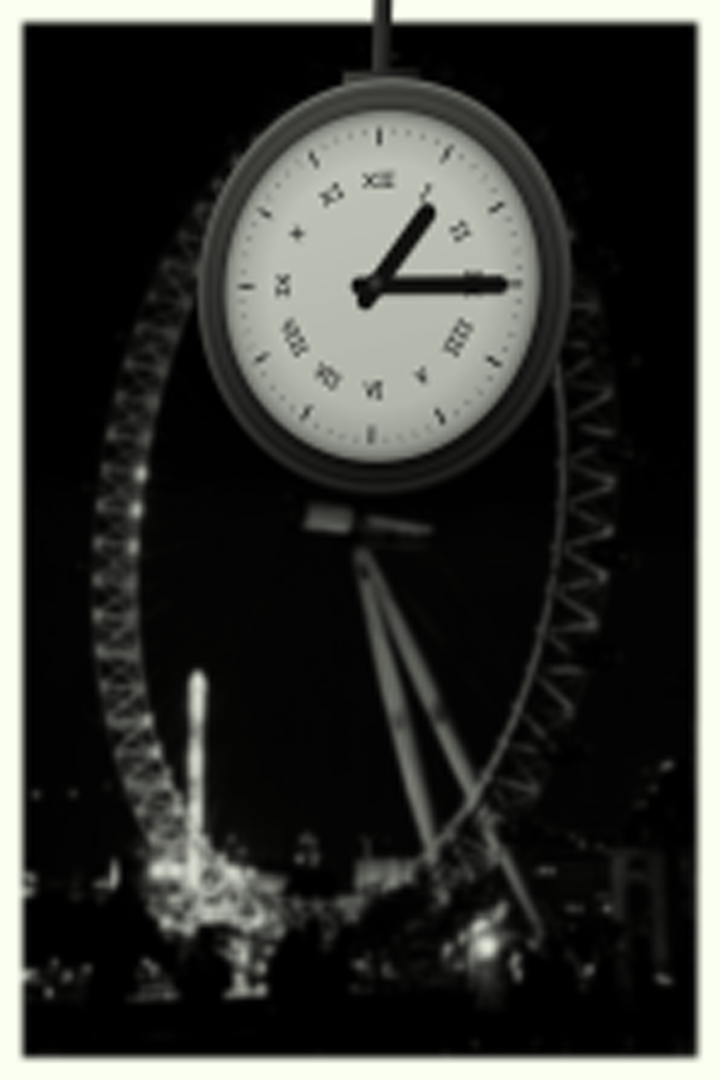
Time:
1:15
